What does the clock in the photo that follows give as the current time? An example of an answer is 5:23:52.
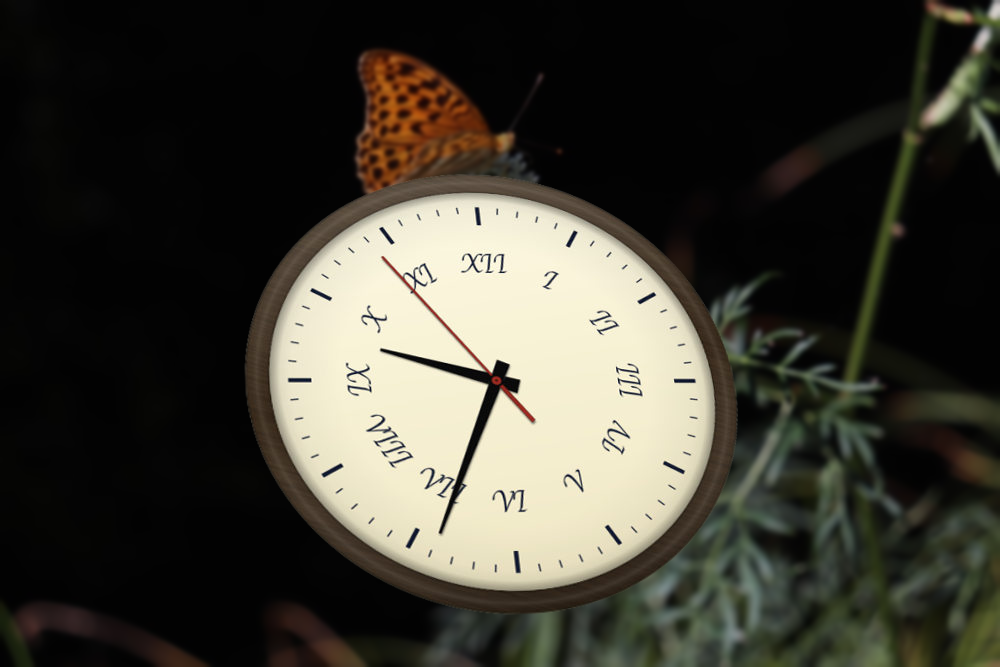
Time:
9:33:54
